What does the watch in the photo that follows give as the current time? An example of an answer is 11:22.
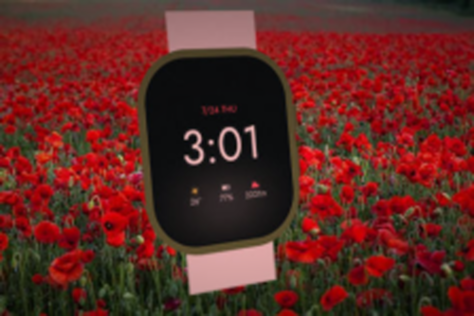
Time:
3:01
